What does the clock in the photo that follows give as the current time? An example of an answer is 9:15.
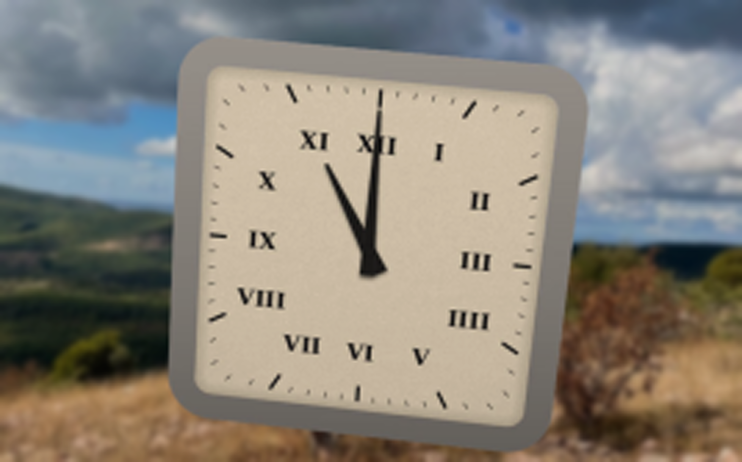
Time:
11:00
